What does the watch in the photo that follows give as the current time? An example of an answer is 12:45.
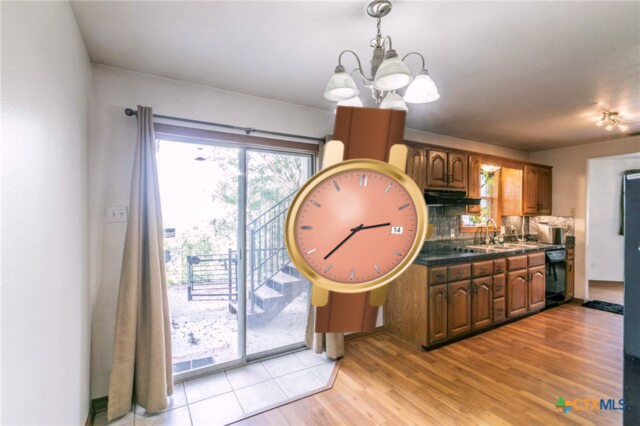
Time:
2:37
